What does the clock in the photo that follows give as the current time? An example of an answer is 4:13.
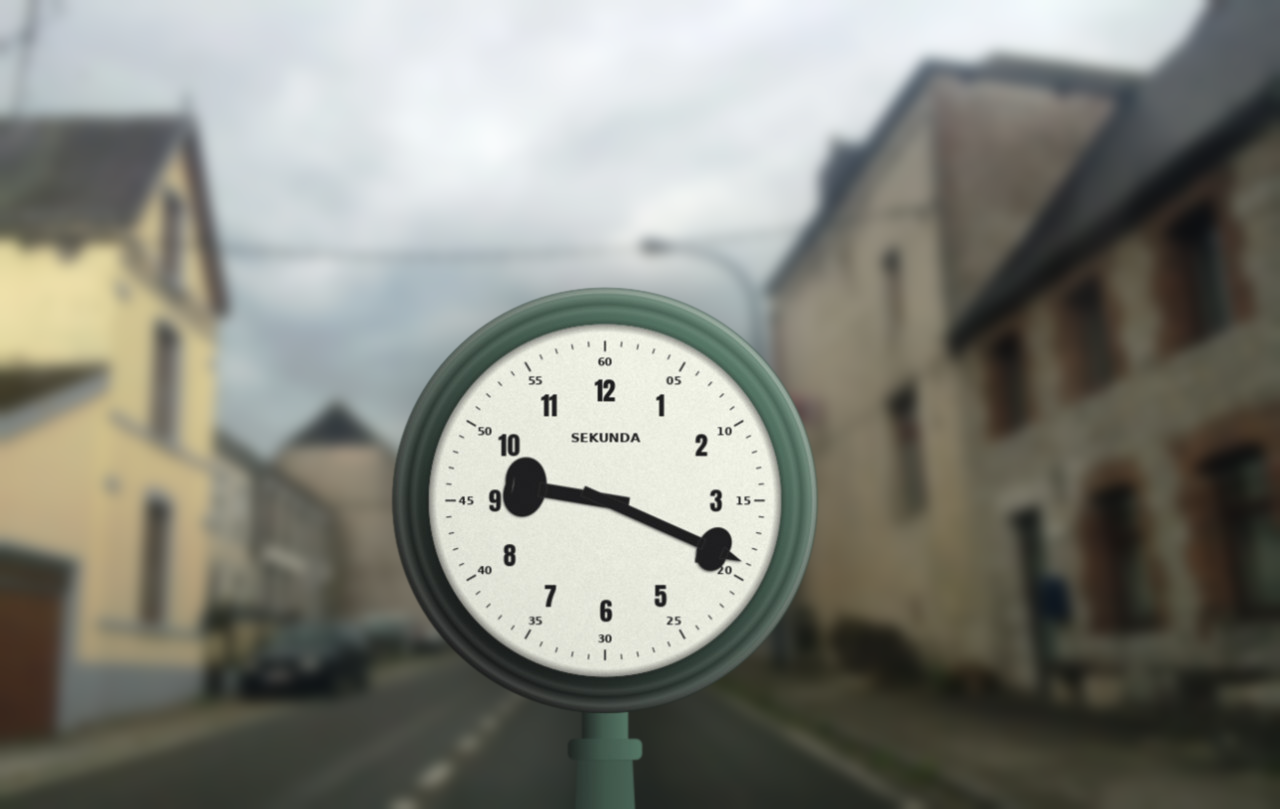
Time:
9:19
